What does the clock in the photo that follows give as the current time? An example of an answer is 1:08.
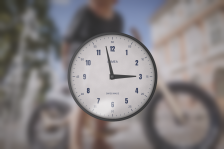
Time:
2:58
